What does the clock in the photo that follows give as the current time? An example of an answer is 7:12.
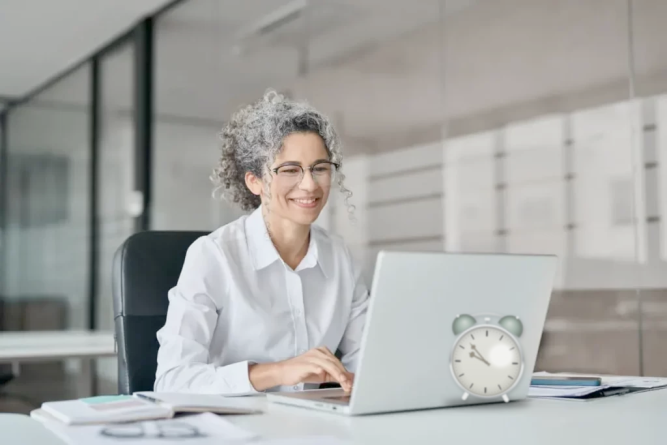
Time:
9:53
